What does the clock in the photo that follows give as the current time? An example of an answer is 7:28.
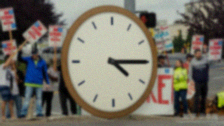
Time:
4:15
